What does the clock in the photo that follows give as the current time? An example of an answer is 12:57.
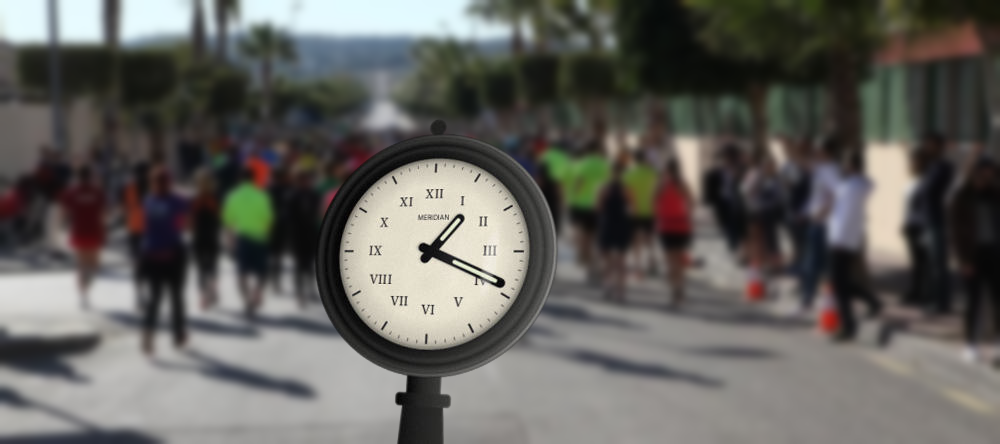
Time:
1:19
